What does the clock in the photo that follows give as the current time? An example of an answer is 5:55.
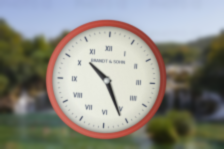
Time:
10:26
